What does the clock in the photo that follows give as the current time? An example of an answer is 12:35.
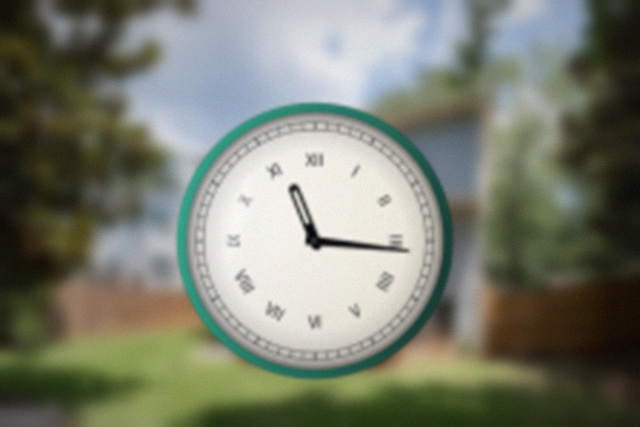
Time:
11:16
